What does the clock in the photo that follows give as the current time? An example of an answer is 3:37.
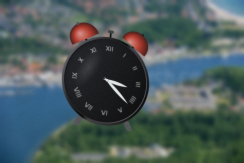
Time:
3:22
